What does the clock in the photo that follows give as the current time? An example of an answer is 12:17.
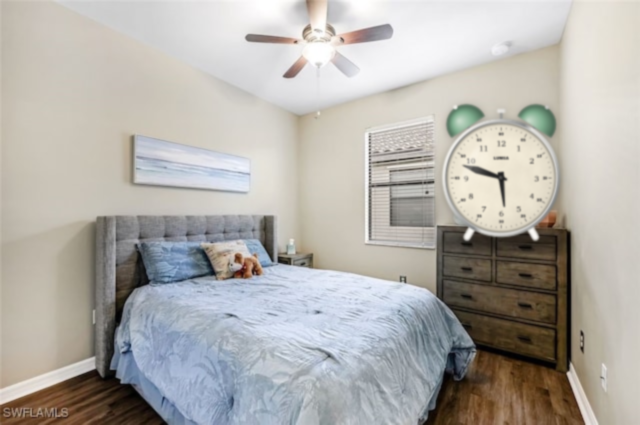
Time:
5:48
